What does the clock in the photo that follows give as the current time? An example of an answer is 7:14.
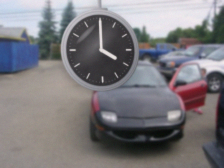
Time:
4:00
